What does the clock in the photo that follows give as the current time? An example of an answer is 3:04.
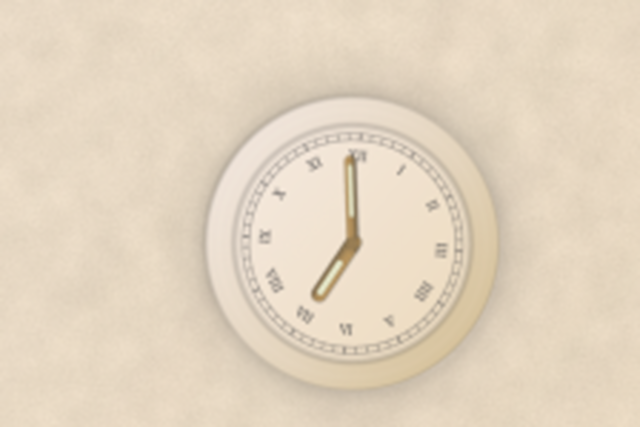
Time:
6:59
